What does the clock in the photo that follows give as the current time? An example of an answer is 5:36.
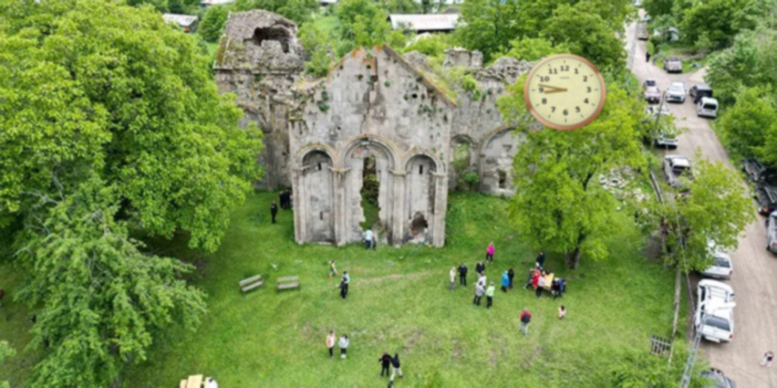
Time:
8:47
